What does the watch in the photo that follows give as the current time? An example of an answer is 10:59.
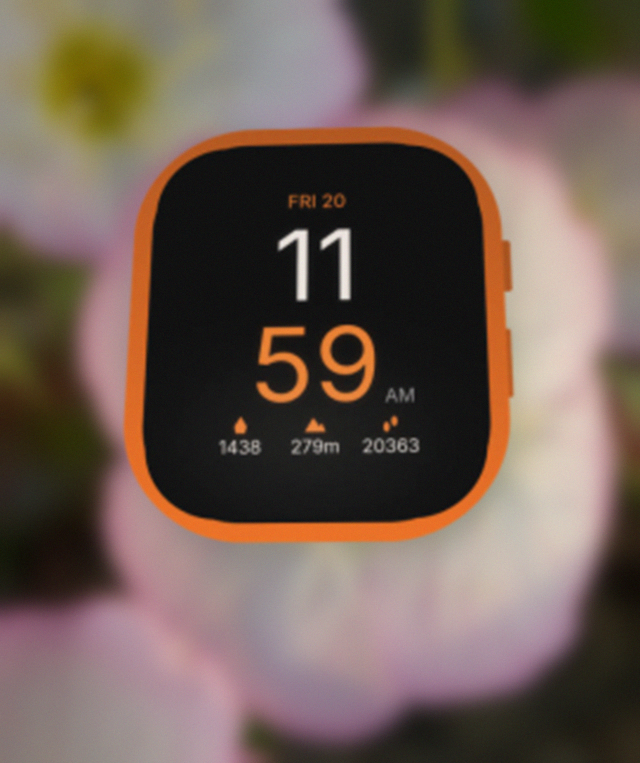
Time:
11:59
